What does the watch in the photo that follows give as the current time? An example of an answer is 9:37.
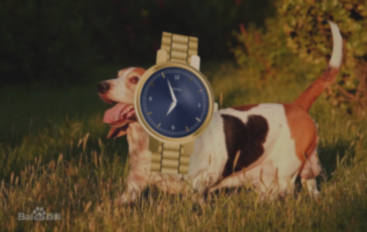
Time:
6:56
